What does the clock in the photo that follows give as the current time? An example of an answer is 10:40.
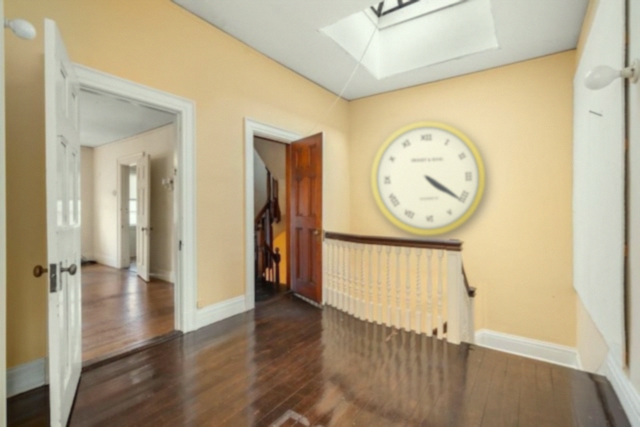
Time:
4:21
